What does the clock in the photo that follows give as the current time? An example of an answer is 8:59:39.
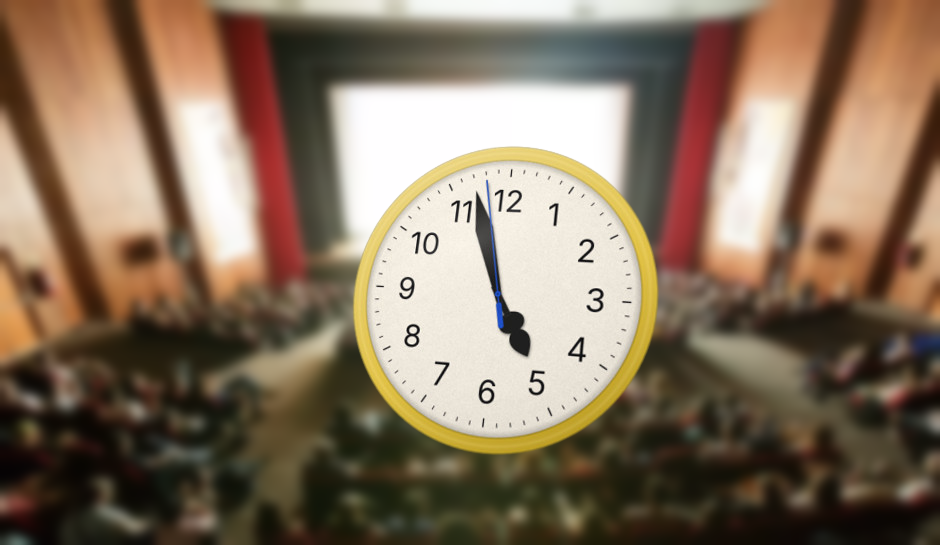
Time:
4:56:58
